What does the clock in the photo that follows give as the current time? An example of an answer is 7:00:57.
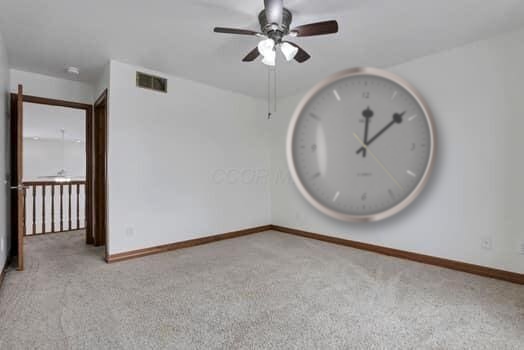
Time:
12:08:23
